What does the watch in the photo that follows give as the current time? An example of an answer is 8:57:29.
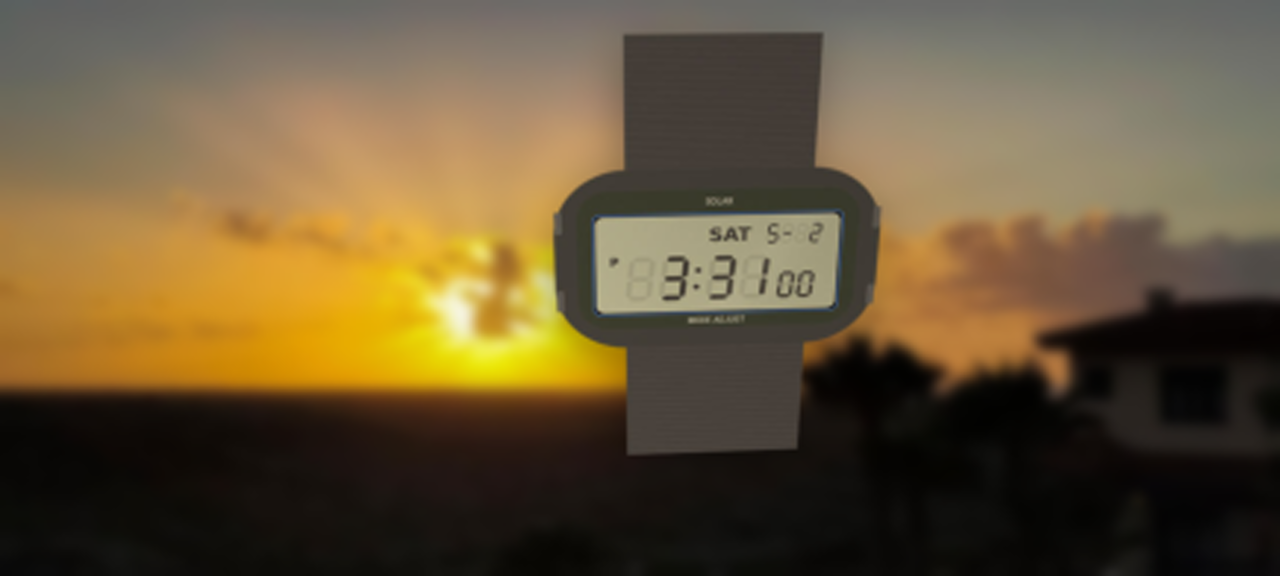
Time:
3:31:00
